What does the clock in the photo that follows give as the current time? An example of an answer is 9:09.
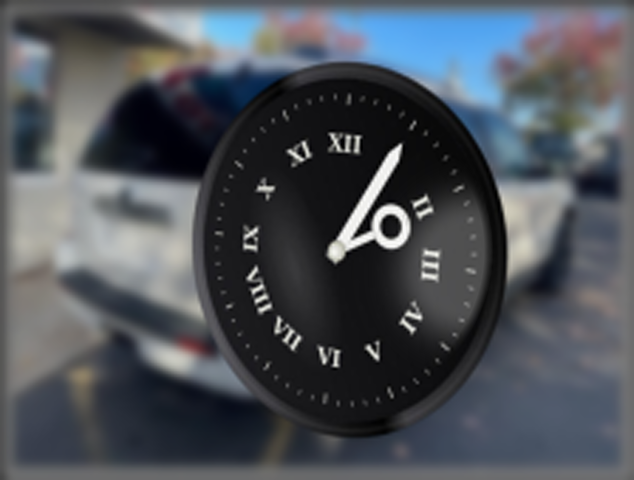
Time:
2:05
